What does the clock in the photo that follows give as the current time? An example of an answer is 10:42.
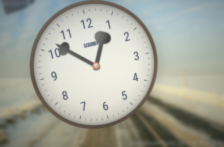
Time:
12:52
